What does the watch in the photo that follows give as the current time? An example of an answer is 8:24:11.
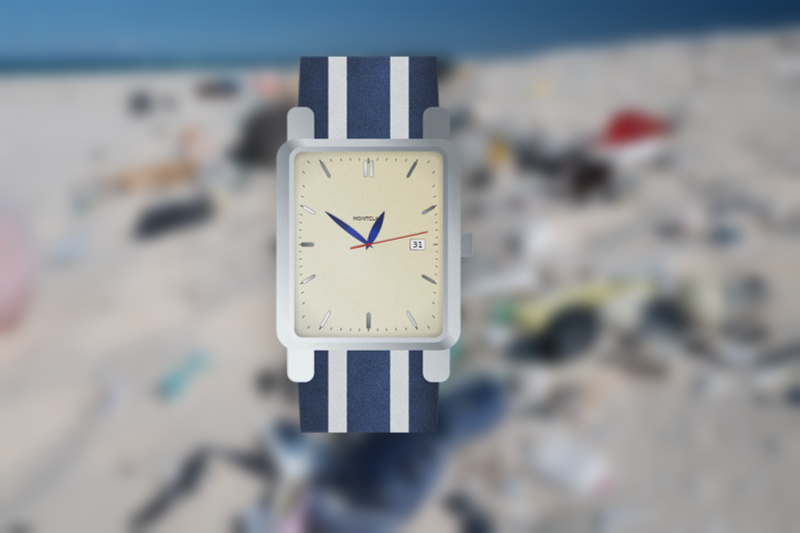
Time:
12:51:13
